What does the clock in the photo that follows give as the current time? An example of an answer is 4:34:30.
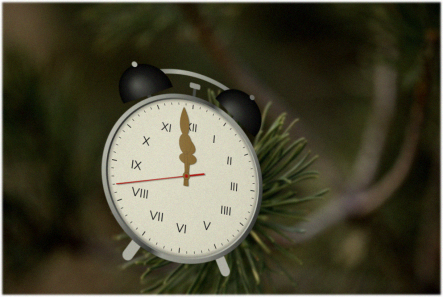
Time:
11:58:42
